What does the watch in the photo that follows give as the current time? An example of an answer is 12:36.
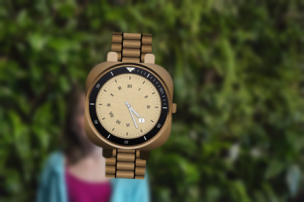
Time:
4:26
